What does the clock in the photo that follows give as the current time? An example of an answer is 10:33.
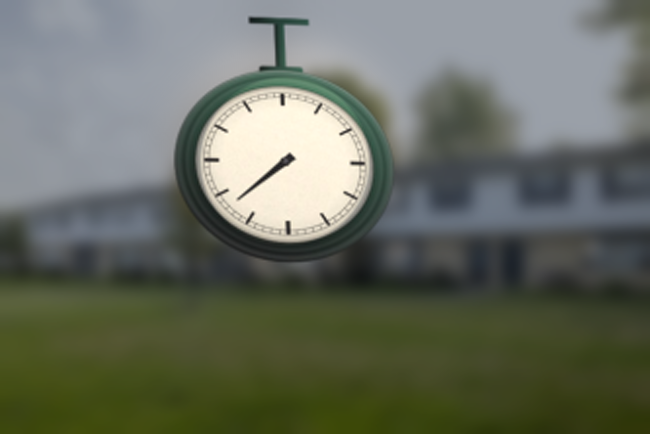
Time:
7:38
